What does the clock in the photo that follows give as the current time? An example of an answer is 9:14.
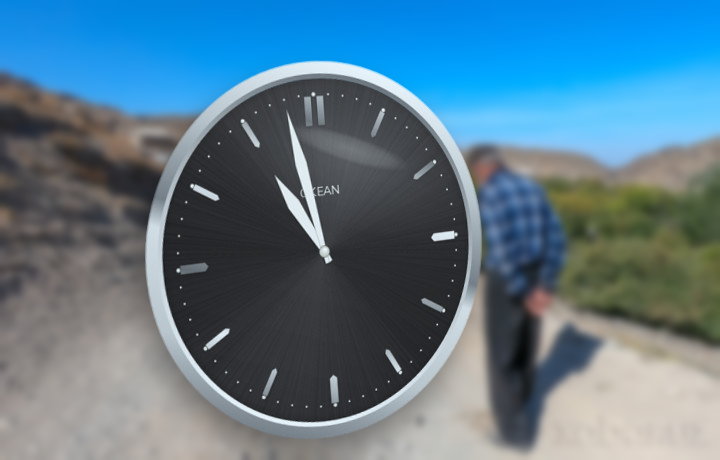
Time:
10:58
